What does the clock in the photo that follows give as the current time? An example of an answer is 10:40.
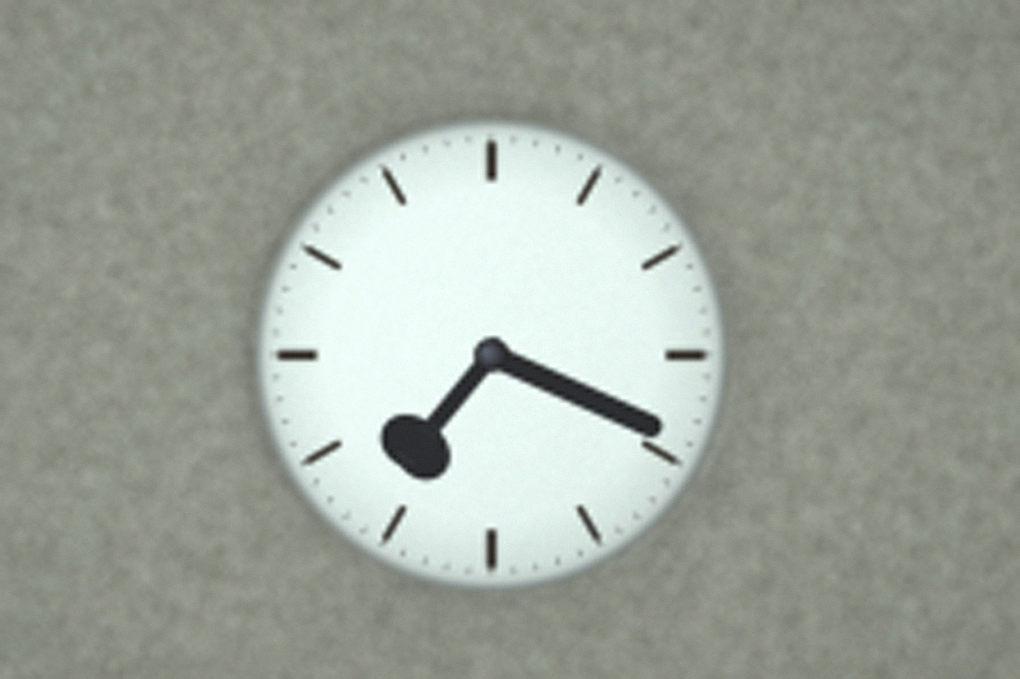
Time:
7:19
